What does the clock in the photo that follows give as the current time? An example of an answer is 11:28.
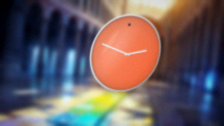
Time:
2:49
